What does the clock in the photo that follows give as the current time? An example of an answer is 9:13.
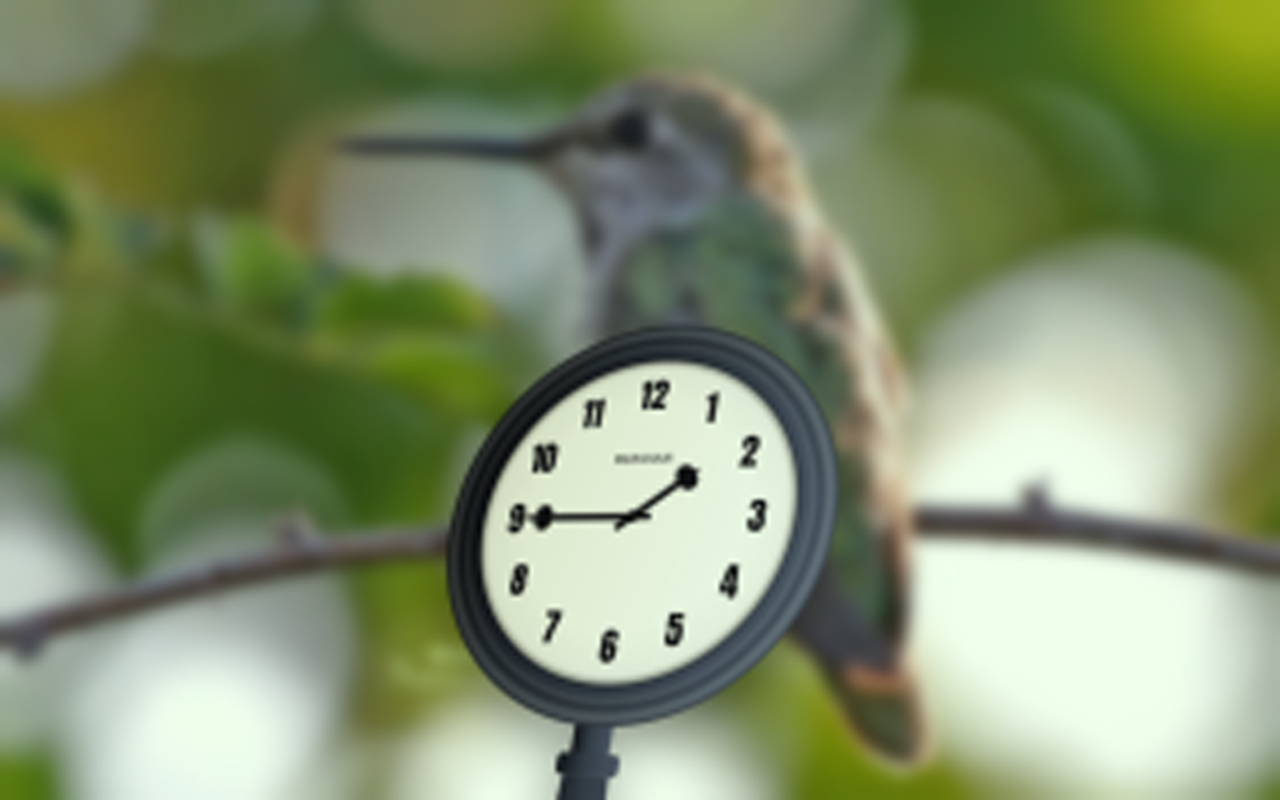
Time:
1:45
